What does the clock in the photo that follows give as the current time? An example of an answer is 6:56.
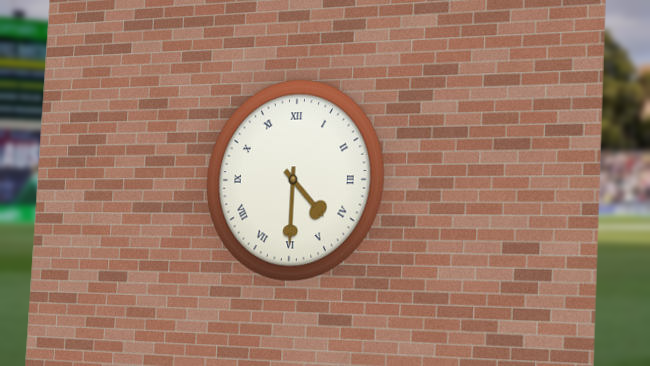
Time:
4:30
